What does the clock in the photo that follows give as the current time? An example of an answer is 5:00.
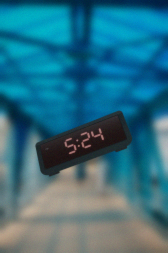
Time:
5:24
